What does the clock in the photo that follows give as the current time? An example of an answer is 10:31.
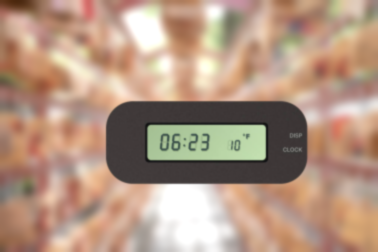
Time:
6:23
